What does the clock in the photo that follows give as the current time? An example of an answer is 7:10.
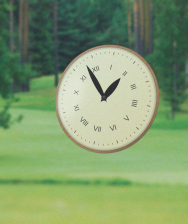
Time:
1:58
